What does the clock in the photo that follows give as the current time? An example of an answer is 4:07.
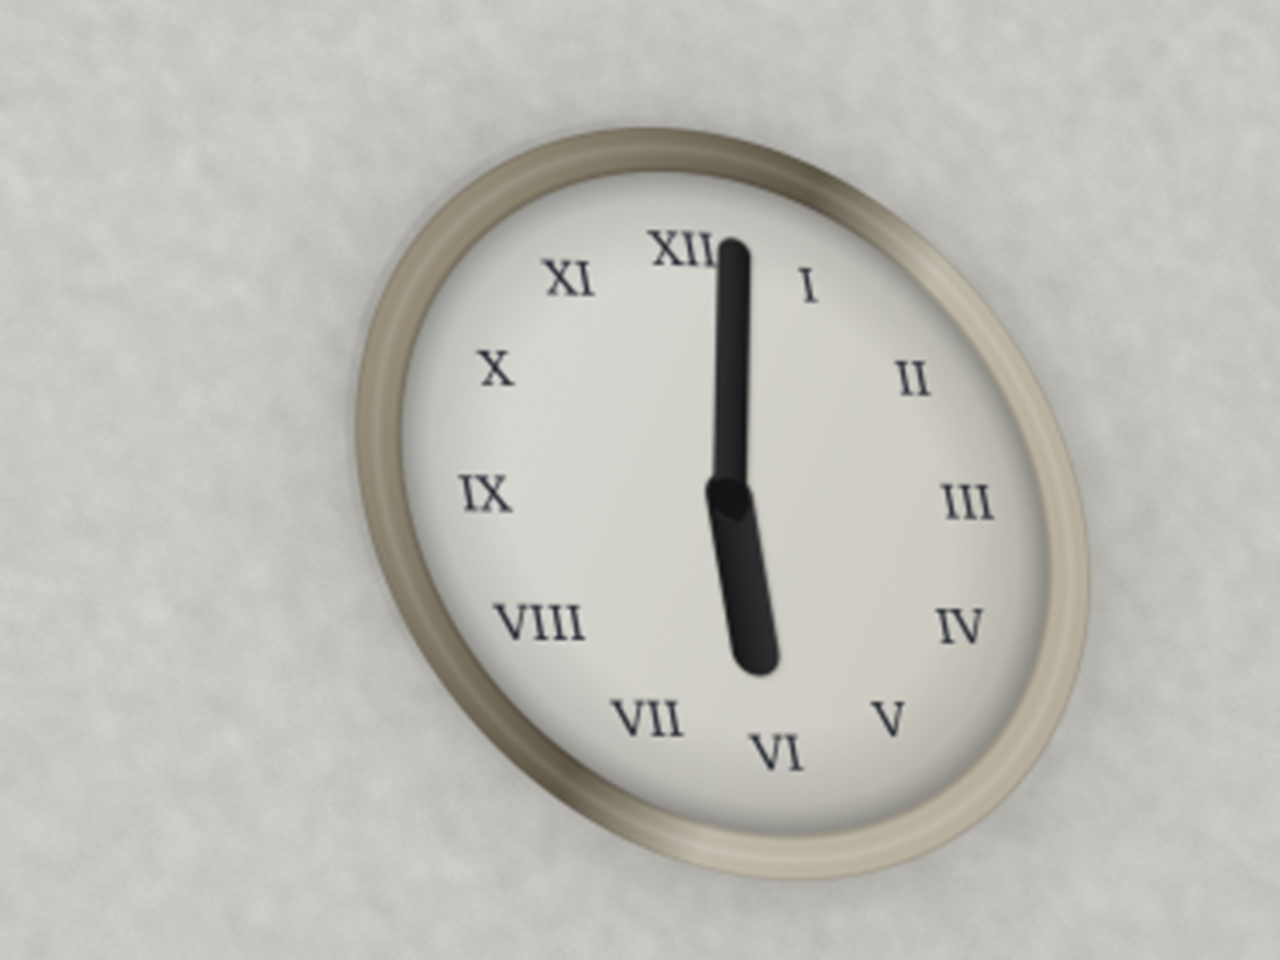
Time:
6:02
